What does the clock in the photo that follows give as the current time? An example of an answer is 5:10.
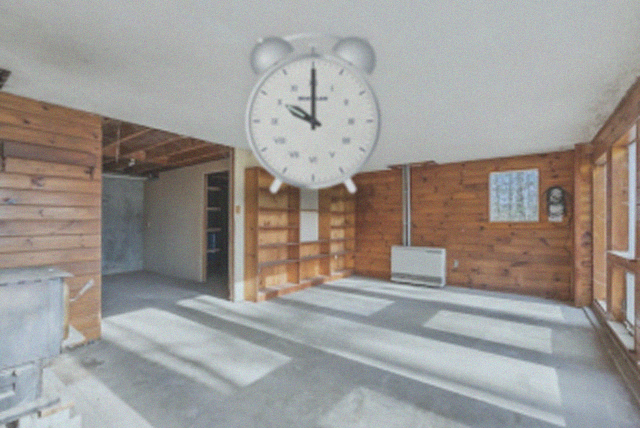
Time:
10:00
